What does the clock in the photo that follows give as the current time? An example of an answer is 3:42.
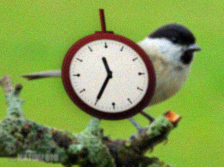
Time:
11:35
